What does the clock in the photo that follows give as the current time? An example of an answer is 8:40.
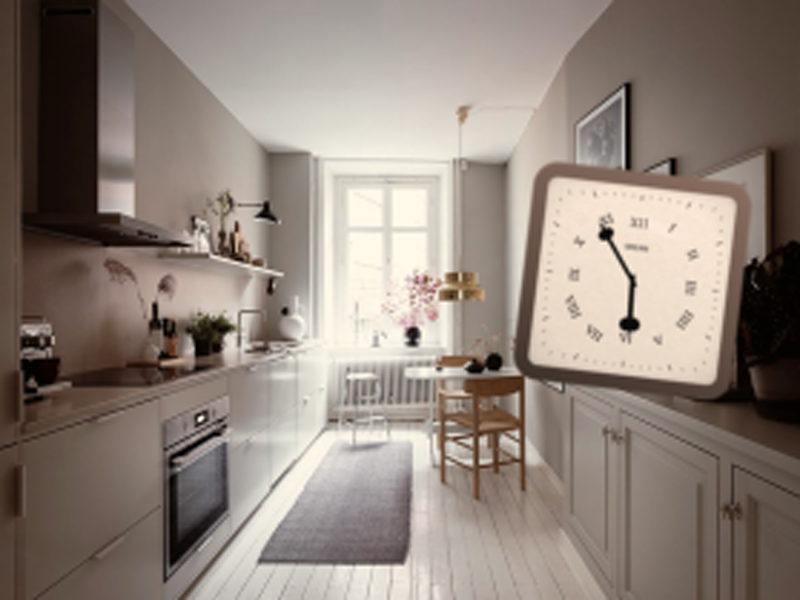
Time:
5:54
